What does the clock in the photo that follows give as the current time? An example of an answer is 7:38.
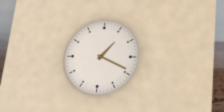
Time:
1:19
